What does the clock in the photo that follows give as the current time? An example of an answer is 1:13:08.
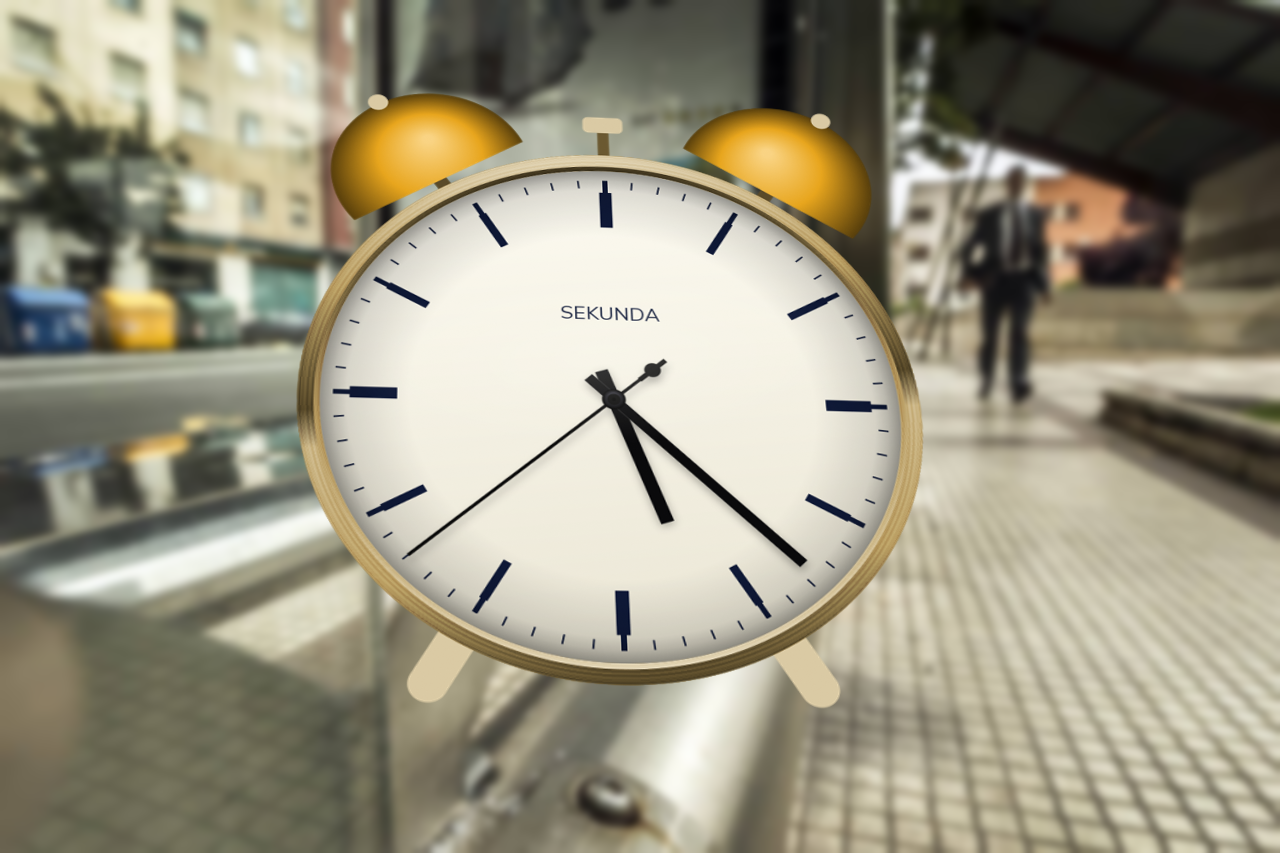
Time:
5:22:38
